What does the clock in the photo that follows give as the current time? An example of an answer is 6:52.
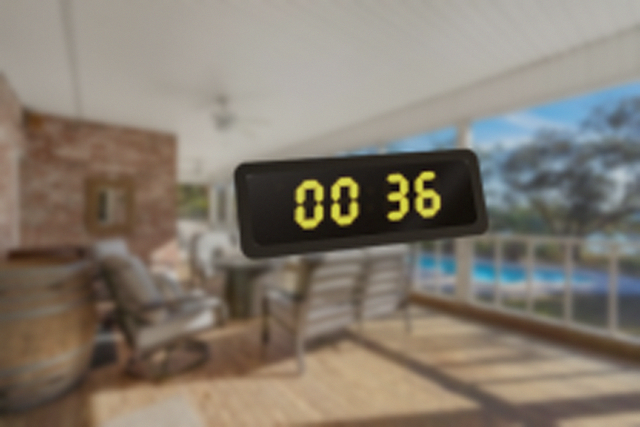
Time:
0:36
